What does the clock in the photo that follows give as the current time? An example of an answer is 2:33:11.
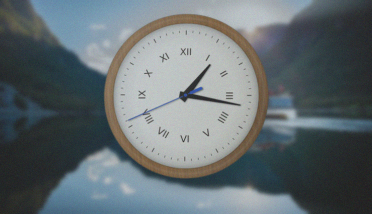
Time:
1:16:41
